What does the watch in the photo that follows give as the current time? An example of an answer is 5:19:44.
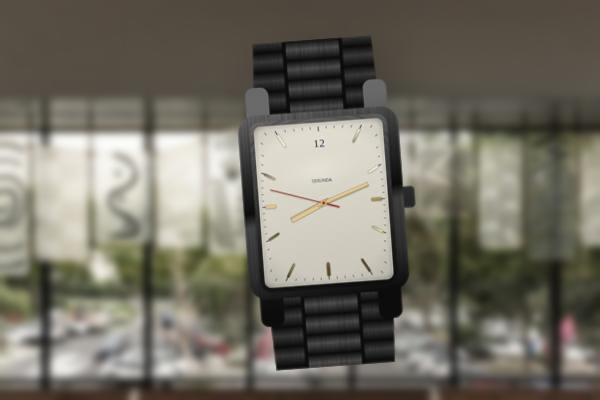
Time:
8:11:48
